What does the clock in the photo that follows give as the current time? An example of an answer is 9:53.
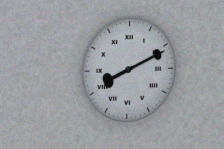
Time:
8:11
